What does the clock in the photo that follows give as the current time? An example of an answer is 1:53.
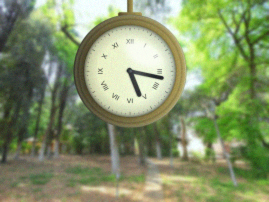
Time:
5:17
